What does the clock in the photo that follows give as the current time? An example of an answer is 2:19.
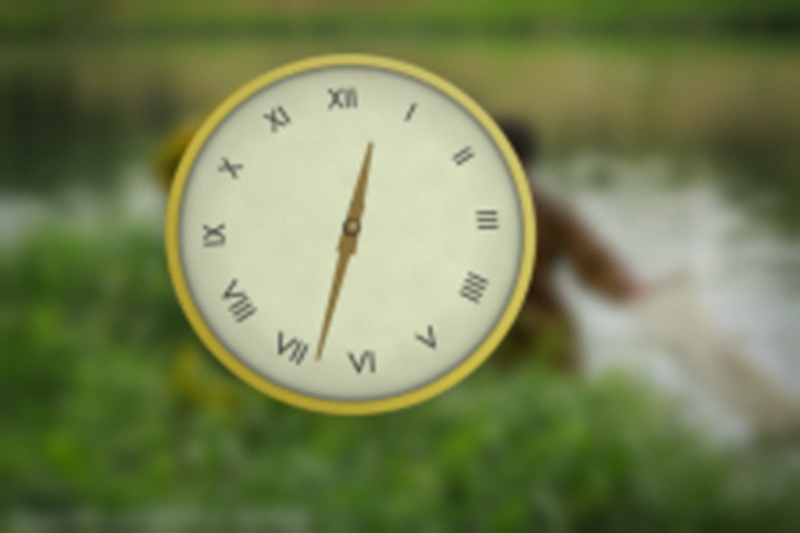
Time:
12:33
